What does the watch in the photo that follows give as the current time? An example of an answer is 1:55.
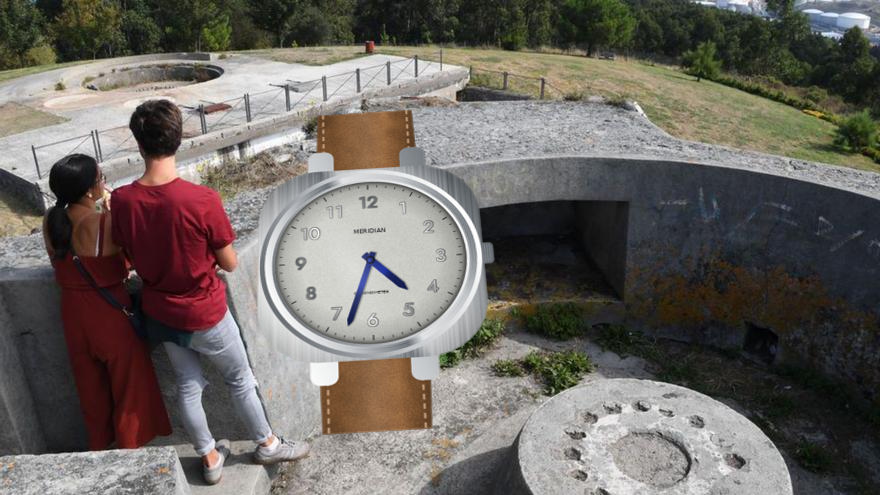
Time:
4:33
